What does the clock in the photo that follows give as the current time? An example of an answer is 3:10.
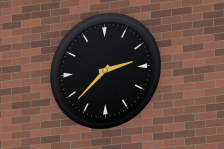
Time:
2:38
